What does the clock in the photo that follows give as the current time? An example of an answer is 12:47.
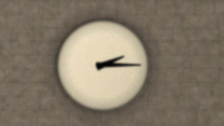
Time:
2:15
